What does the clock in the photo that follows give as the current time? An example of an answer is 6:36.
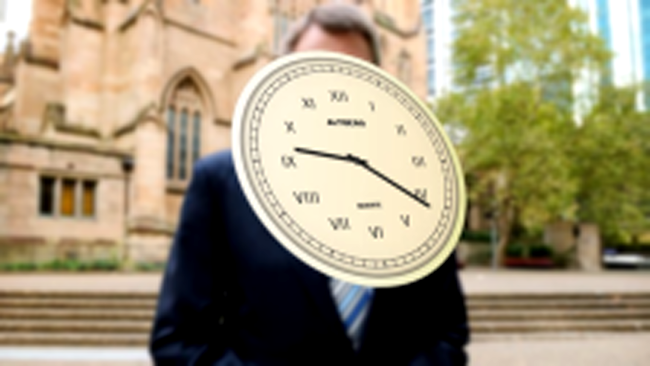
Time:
9:21
